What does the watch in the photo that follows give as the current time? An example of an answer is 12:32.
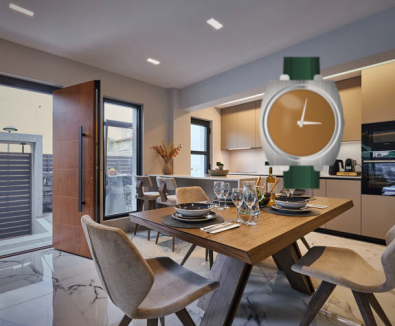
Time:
3:02
